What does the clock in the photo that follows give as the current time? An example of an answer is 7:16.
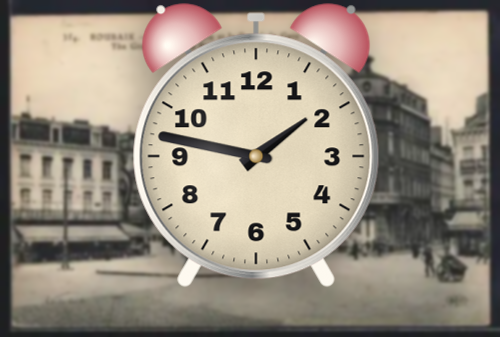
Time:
1:47
